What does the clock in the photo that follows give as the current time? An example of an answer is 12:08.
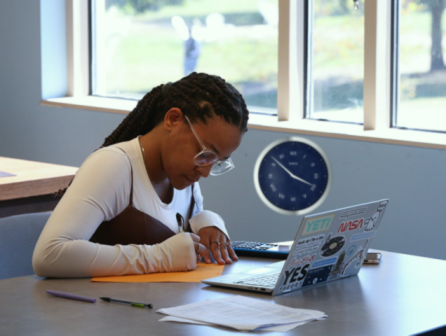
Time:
3:52
